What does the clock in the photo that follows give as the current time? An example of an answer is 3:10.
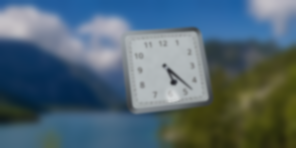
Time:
5:23
